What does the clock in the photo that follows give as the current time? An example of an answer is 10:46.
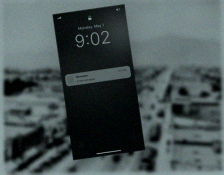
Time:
9:02
